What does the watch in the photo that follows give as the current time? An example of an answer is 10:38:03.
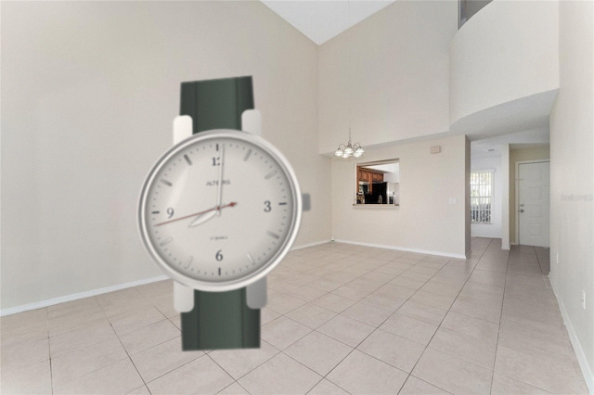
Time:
8:00:43
